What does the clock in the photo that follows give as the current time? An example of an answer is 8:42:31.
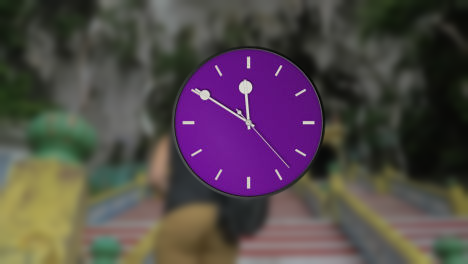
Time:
11:50:23
